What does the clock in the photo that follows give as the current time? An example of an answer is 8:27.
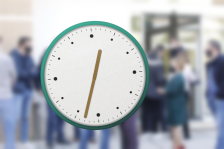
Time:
12:33
